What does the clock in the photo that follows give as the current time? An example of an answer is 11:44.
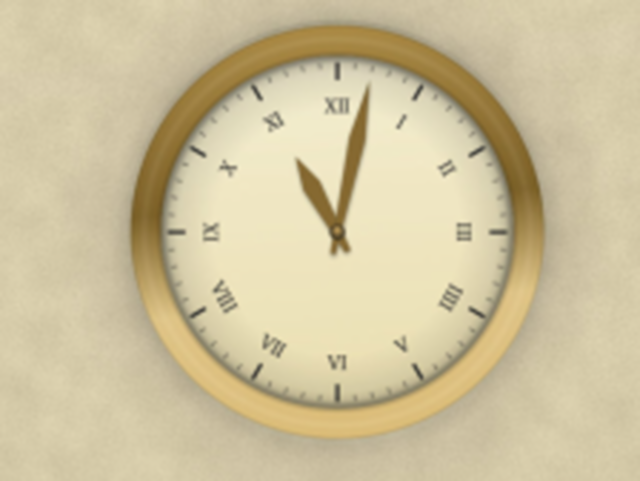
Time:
11:02
